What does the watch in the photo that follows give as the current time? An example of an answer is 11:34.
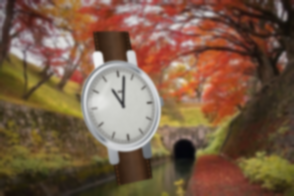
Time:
11:02
